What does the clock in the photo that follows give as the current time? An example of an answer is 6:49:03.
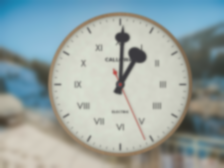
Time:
1:00:26
